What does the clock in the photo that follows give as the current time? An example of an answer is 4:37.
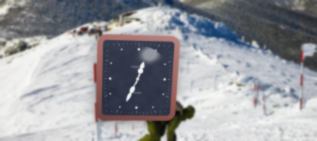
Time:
12:34
